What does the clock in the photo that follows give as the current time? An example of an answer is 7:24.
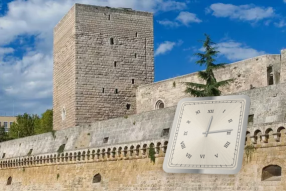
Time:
12:14
